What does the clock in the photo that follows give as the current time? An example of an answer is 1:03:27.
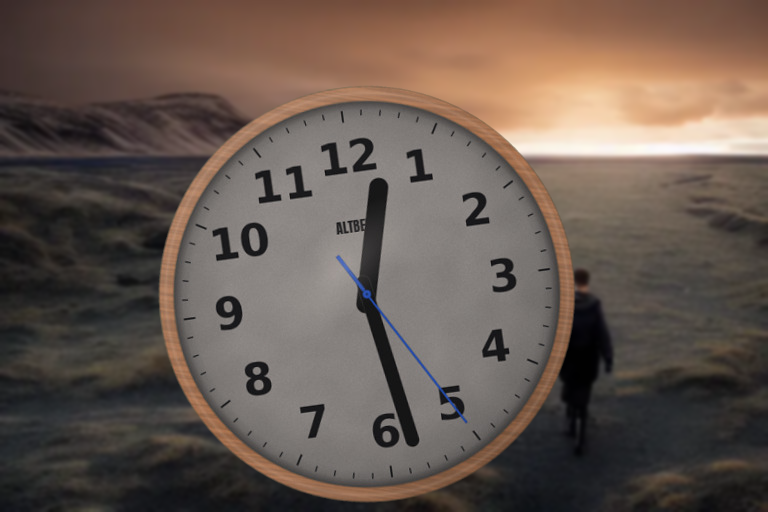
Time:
12:28:25
